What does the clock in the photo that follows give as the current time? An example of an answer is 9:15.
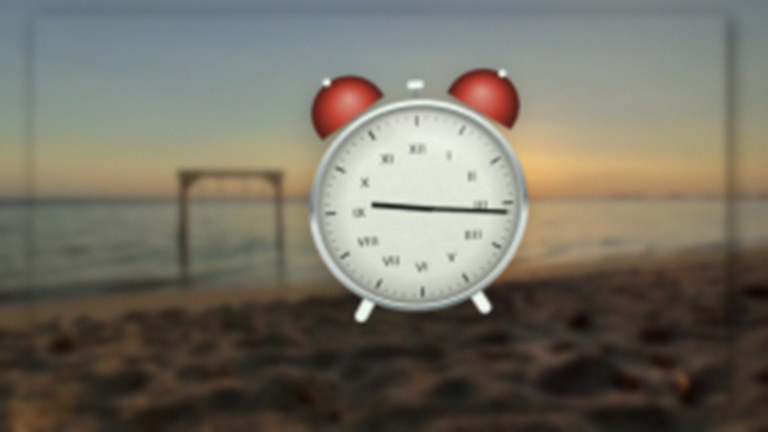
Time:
9:16
